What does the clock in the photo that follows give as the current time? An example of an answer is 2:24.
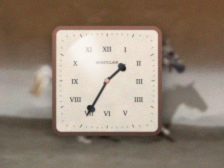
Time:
1:35
